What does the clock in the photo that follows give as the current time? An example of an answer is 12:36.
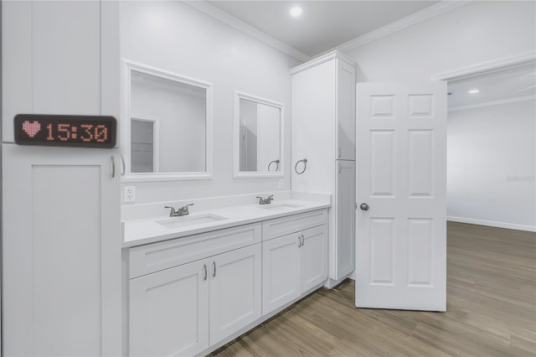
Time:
15:30
